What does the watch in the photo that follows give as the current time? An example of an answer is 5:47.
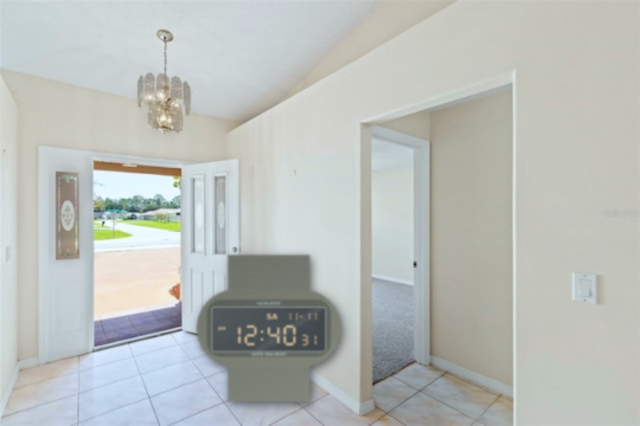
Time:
12:40
